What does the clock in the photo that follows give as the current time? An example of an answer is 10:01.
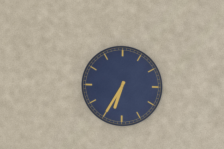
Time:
6:35
